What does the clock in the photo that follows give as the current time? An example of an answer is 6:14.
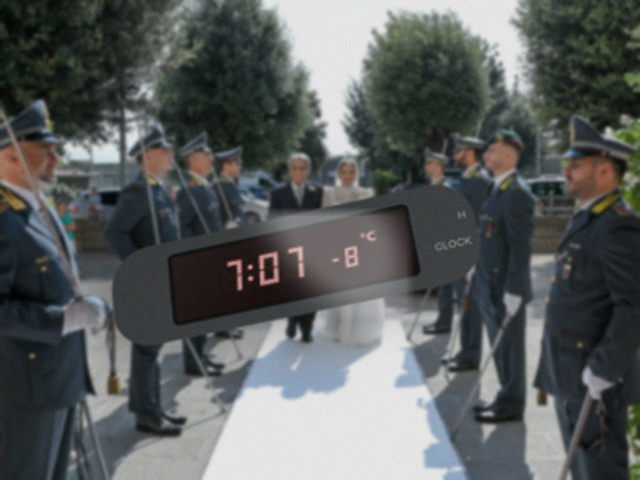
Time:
7:07
